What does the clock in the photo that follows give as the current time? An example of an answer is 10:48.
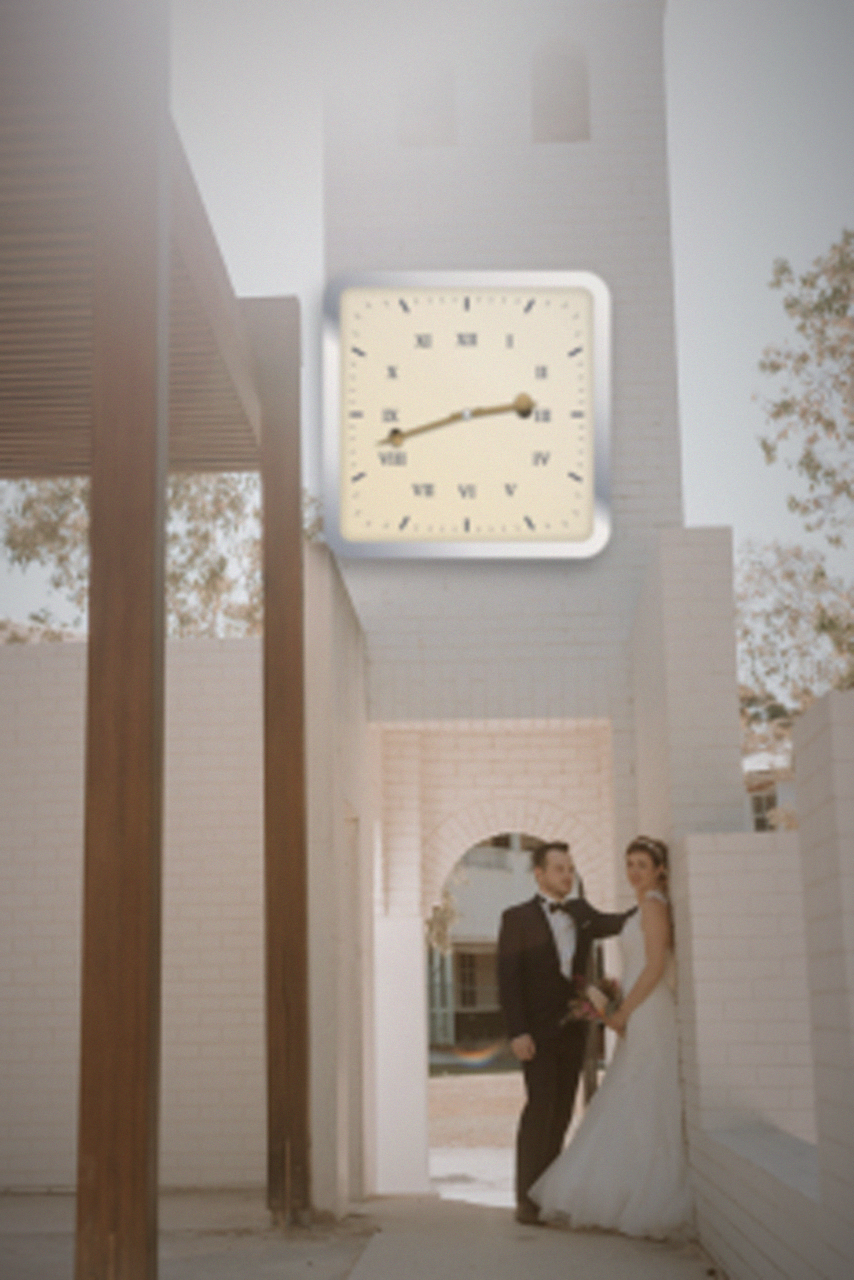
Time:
2:42
